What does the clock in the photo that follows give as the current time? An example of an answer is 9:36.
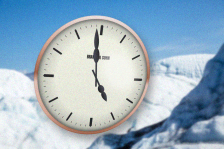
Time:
4:59
